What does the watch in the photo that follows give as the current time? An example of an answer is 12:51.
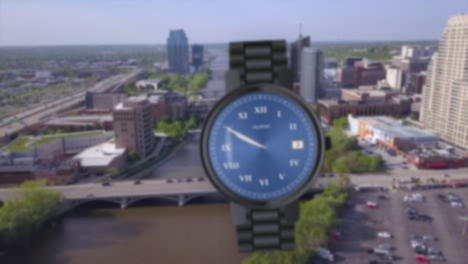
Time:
9:50
